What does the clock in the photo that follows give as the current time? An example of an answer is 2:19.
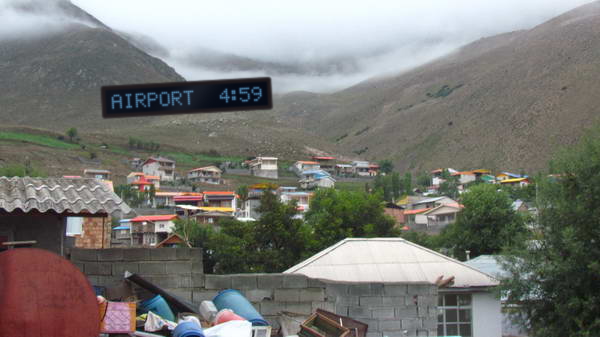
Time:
4:59
